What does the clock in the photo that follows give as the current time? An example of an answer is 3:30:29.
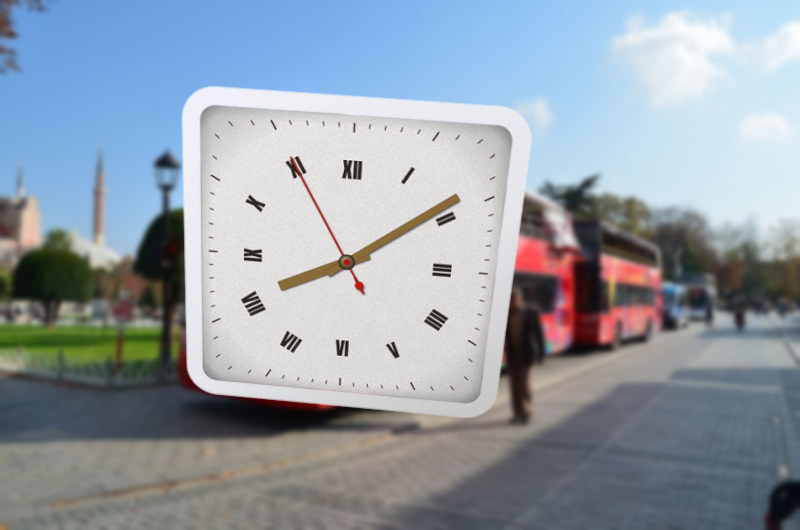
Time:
8:08:55
